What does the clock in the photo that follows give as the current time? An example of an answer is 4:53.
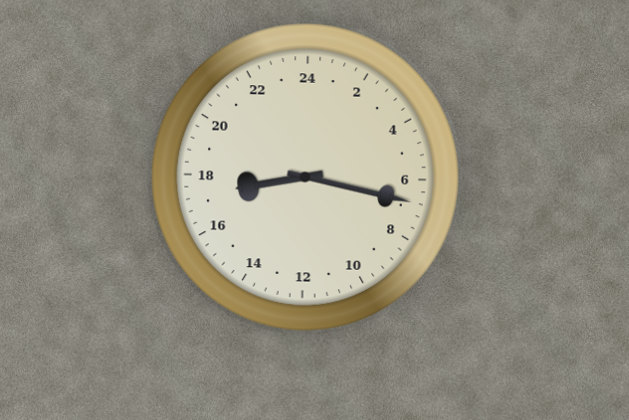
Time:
17:17
